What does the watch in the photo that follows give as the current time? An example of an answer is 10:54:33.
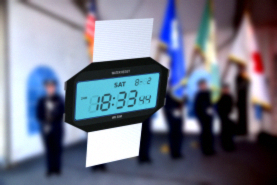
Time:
18:33:44
